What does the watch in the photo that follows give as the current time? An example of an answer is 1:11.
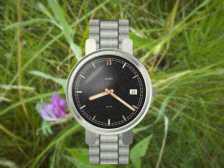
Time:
8:21
